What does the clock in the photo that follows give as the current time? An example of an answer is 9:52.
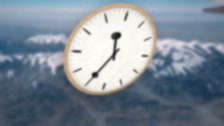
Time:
11:35
